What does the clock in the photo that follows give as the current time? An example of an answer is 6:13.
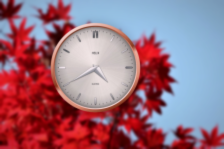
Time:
4:40
